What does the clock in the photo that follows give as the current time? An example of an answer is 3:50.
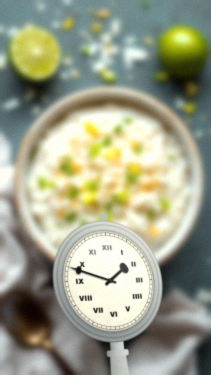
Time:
1:48
